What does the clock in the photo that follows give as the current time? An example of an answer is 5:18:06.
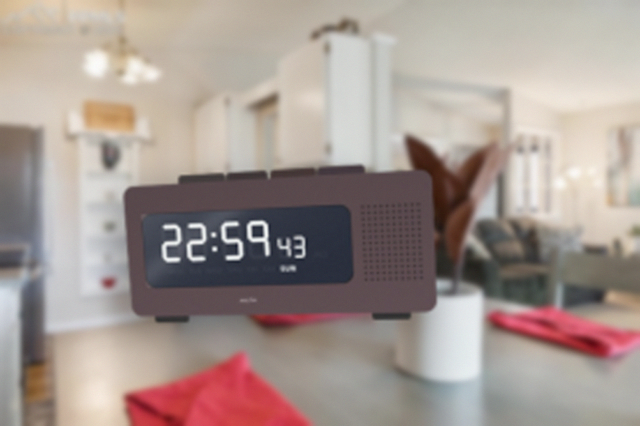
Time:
22:59:43
